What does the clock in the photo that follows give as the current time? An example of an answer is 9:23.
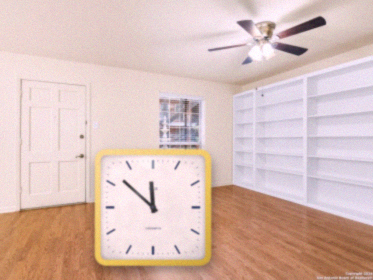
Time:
11:52
